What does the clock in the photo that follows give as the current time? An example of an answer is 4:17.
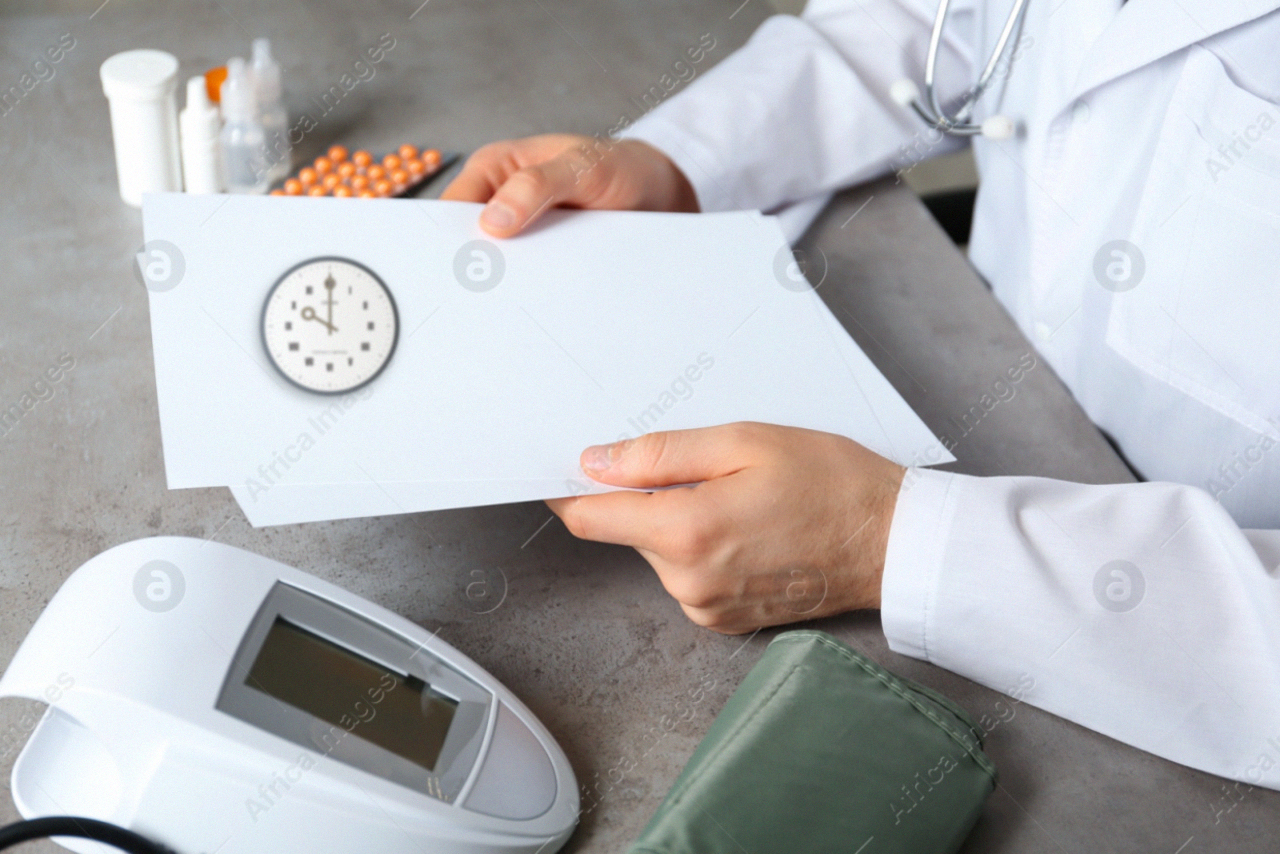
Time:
10:00
